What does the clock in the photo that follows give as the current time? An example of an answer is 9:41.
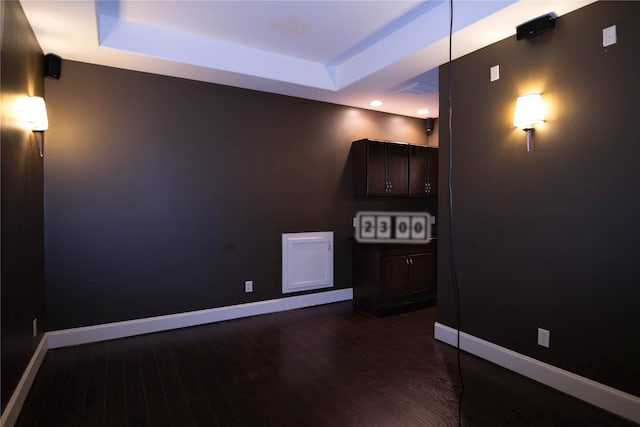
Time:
23:00
